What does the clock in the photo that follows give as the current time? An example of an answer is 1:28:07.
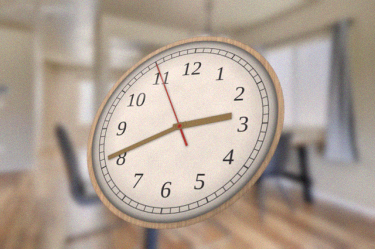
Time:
2:40:55
